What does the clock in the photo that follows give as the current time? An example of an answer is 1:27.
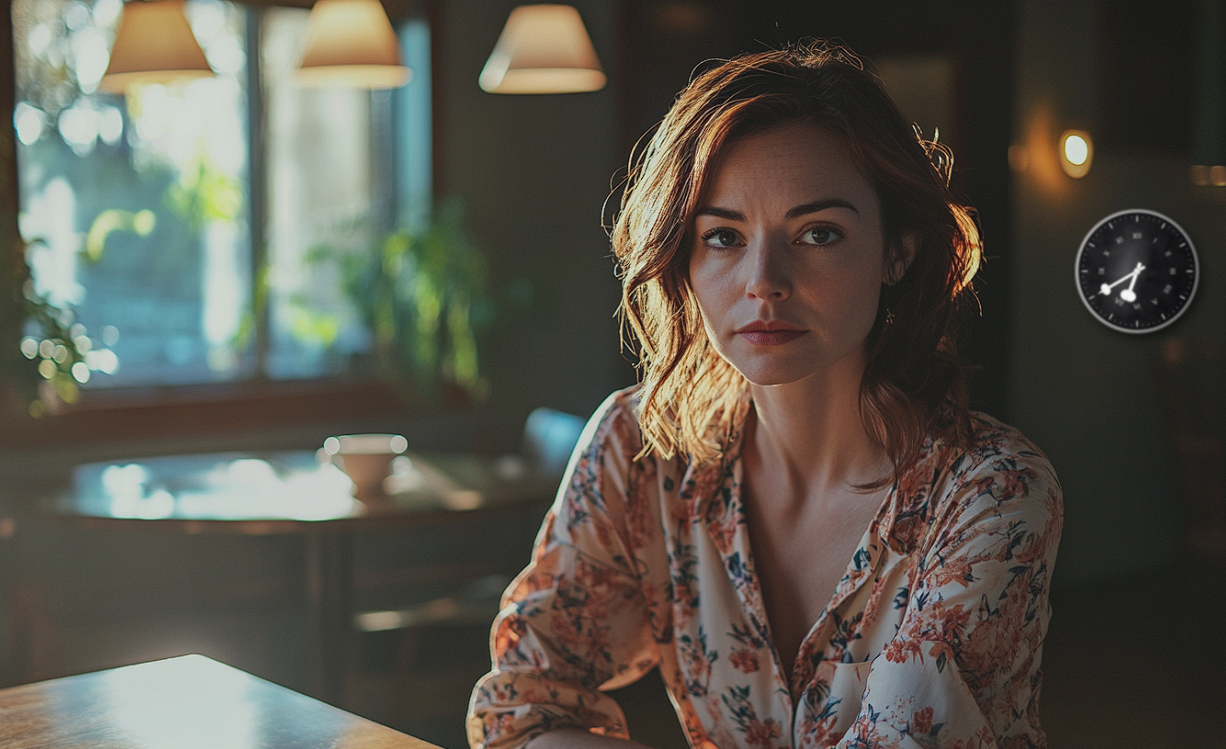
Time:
6:40
